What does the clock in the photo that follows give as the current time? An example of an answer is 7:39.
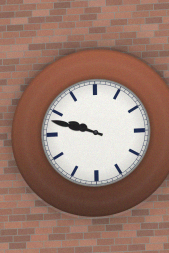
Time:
9:48
